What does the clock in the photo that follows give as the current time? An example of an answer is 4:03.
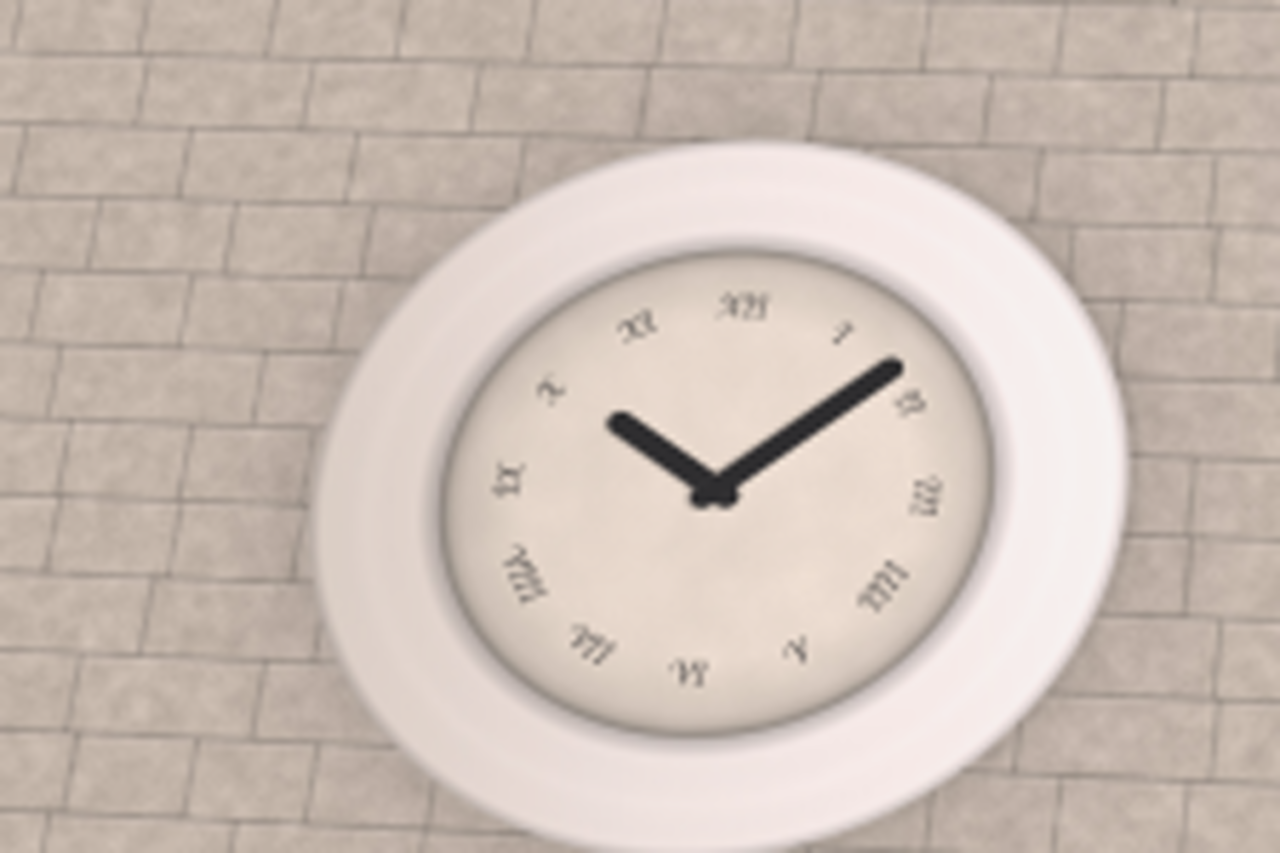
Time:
10:08
